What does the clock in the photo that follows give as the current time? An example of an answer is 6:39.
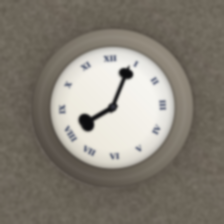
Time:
8:04
